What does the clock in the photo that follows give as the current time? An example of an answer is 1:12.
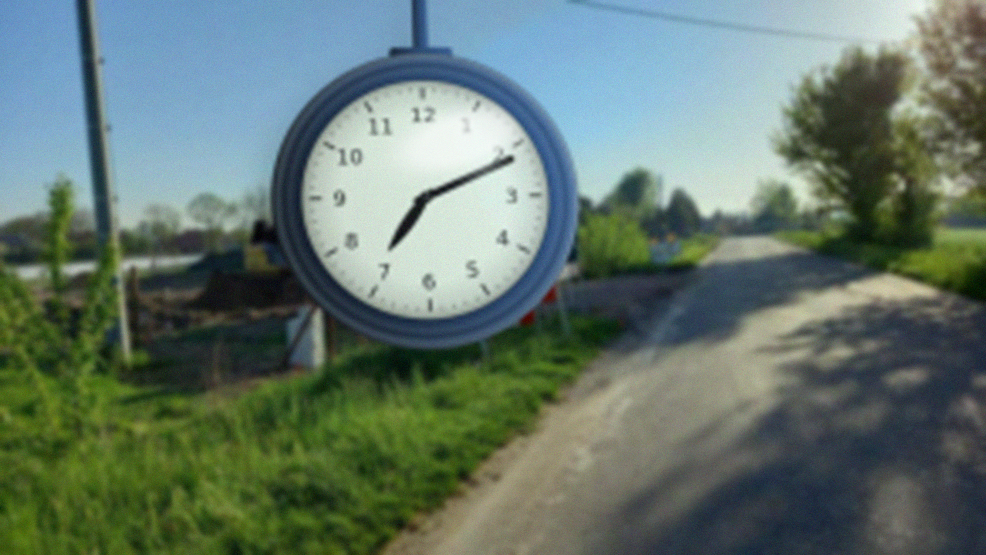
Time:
7:11
